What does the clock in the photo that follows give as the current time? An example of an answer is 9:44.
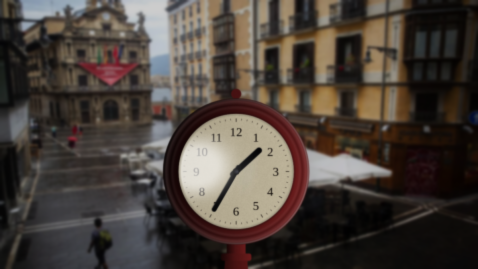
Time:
1:35
